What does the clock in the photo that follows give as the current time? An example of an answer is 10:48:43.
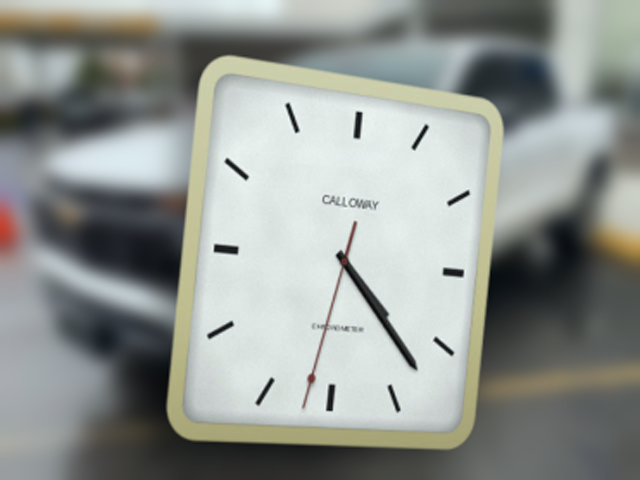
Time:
4:22:32
